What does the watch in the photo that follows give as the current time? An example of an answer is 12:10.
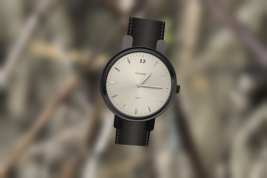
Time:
1:15
